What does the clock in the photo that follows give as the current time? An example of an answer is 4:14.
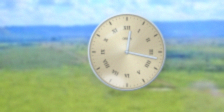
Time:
12:17
